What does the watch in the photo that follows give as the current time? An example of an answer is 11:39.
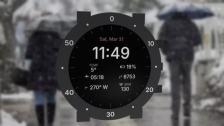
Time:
11:49
